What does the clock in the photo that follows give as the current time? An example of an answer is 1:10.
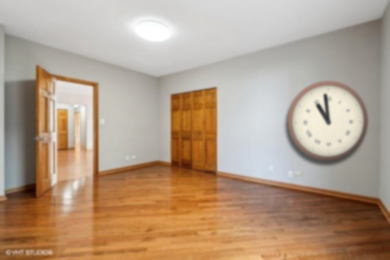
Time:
10:59
